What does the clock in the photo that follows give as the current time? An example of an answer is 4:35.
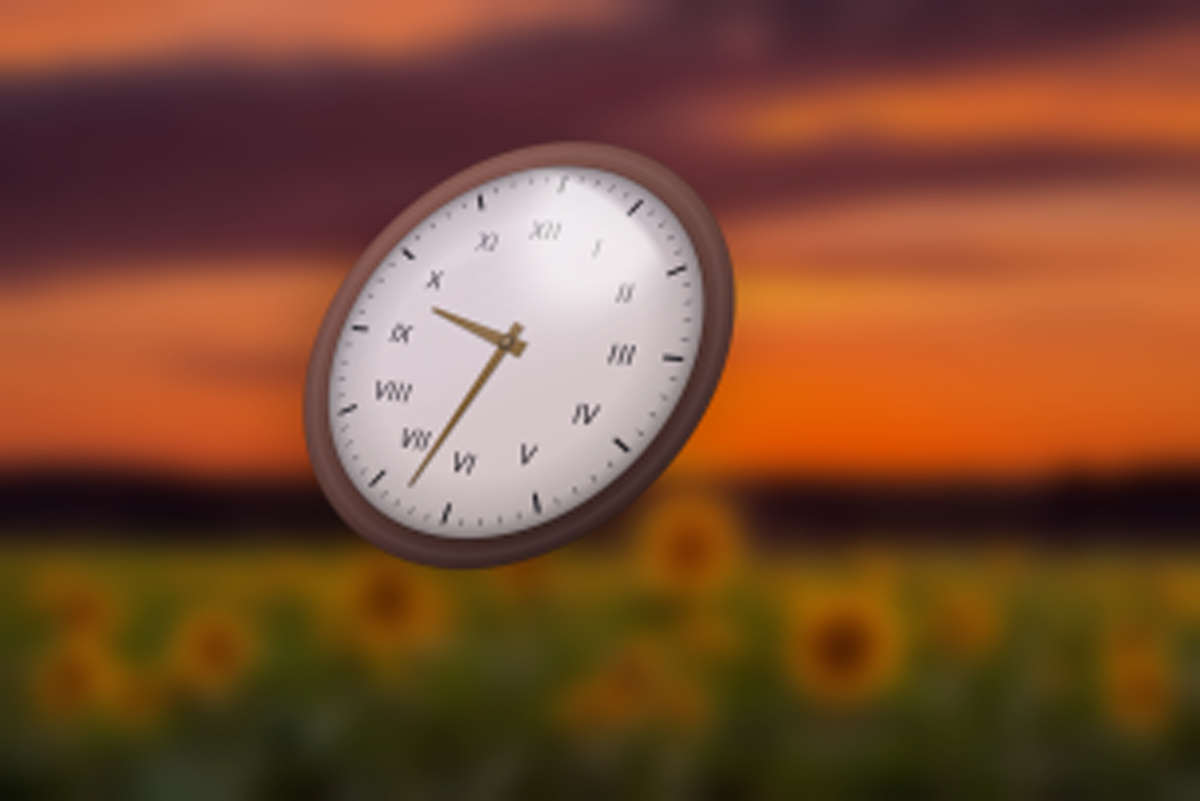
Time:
9:33
